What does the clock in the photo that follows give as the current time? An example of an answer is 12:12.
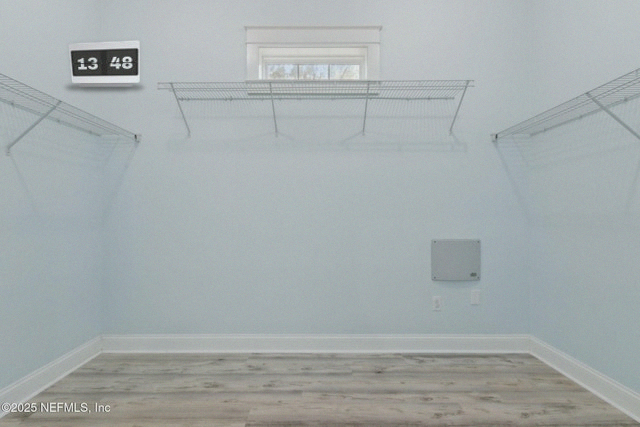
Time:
13:48
